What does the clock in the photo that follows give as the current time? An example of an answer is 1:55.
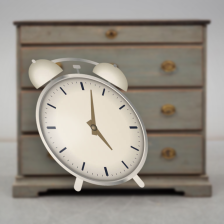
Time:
5:02
